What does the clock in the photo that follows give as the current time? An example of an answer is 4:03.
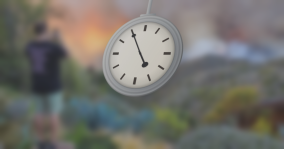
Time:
4:55
